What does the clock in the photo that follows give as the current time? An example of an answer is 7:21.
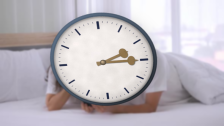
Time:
2:15
